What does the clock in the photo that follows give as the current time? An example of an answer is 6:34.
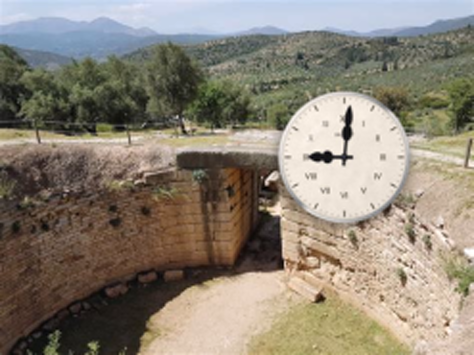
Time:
9:01
